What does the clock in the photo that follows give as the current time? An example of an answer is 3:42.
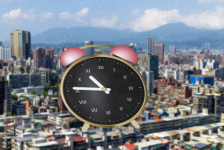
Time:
10:46
